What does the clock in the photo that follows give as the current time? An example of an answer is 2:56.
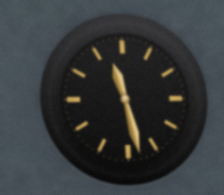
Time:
11:28
